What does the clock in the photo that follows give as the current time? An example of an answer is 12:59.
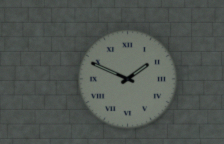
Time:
1:49
